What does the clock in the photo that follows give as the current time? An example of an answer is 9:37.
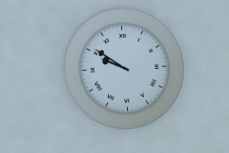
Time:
9:51
